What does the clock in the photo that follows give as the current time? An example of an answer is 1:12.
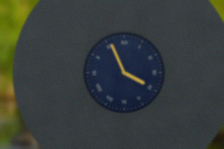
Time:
3:56
